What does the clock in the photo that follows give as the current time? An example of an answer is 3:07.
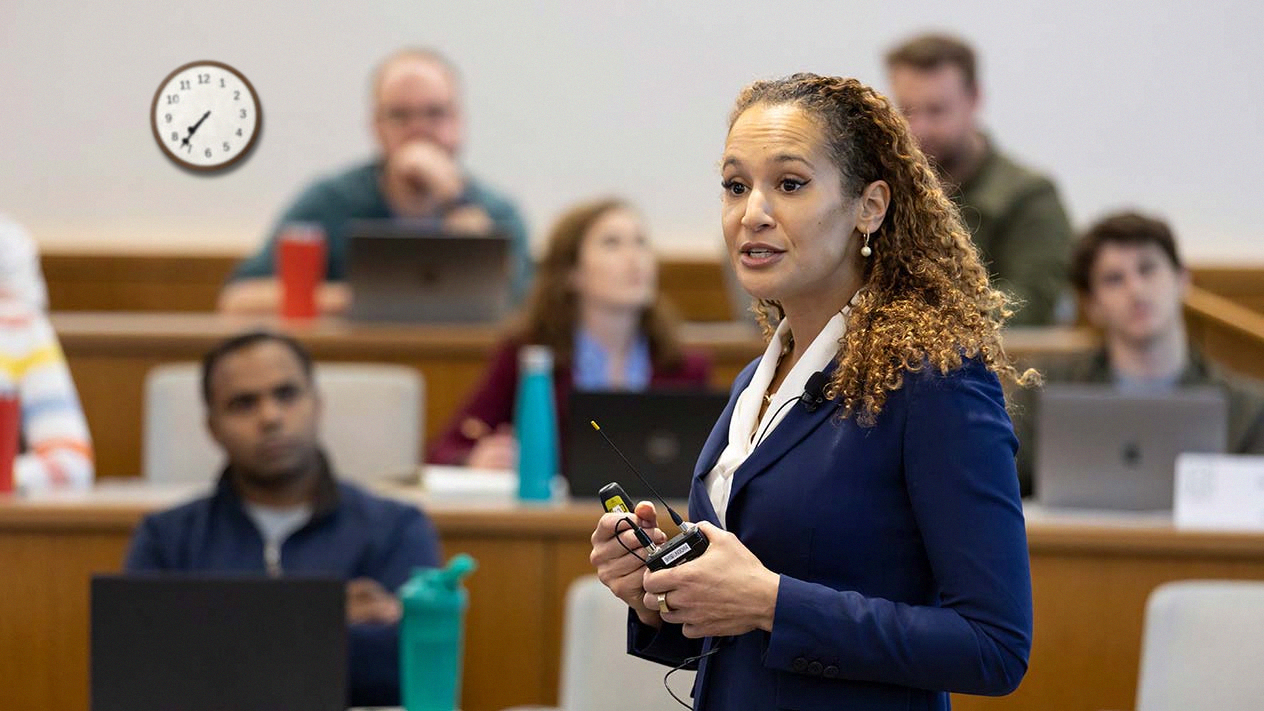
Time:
7:37
